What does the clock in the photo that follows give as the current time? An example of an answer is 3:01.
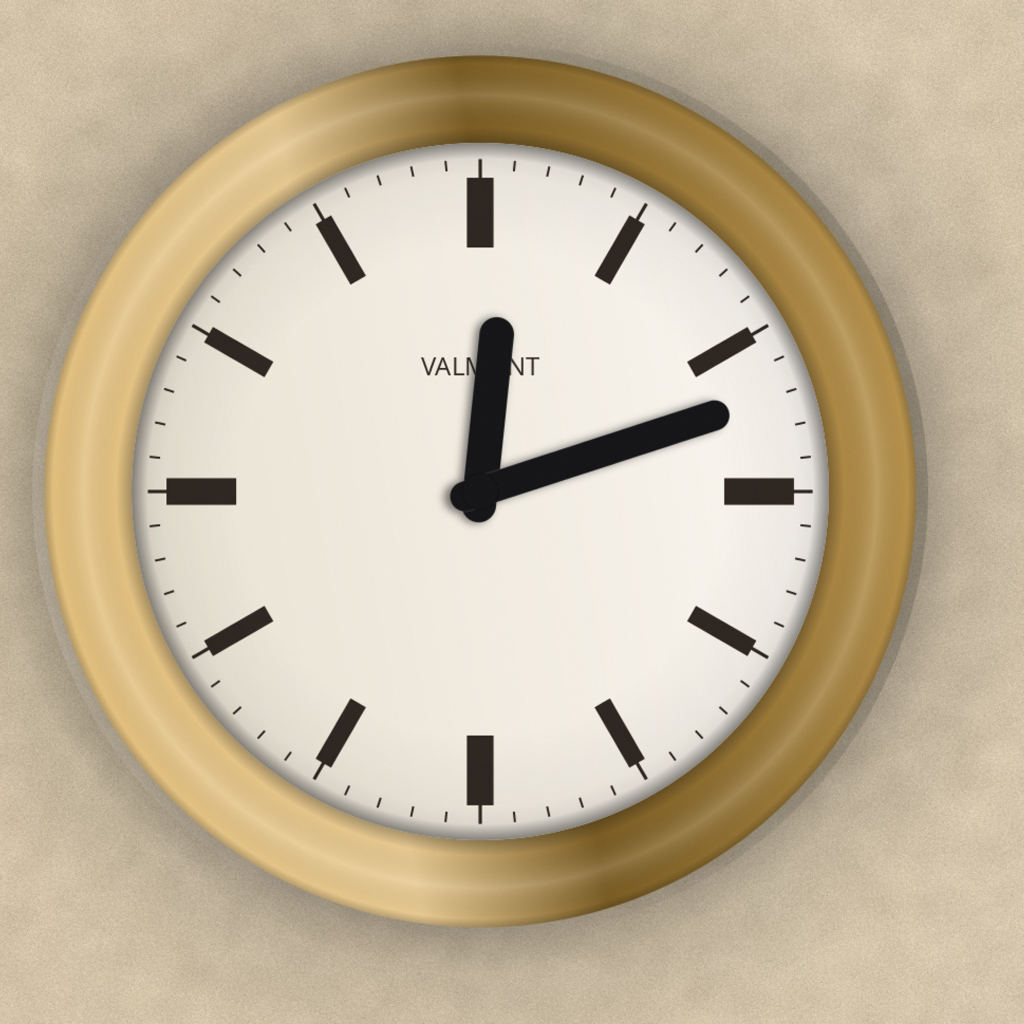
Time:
12:12
